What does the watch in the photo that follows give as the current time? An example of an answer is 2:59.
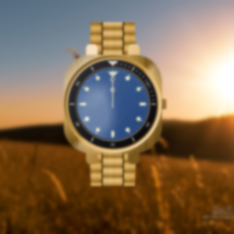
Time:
12:00
